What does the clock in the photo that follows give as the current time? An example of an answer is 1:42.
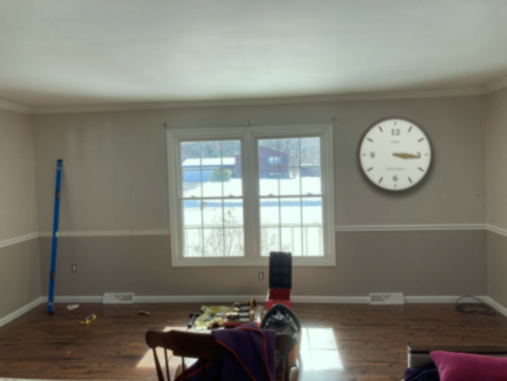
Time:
3:16
